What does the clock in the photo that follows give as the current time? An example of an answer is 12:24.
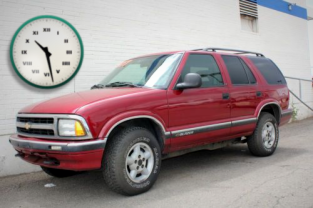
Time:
10:28
